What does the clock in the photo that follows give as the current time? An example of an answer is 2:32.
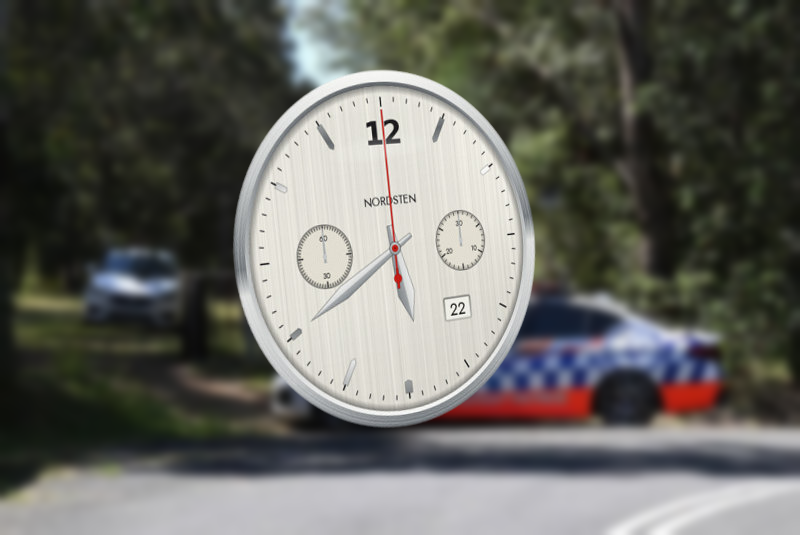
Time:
5:40
